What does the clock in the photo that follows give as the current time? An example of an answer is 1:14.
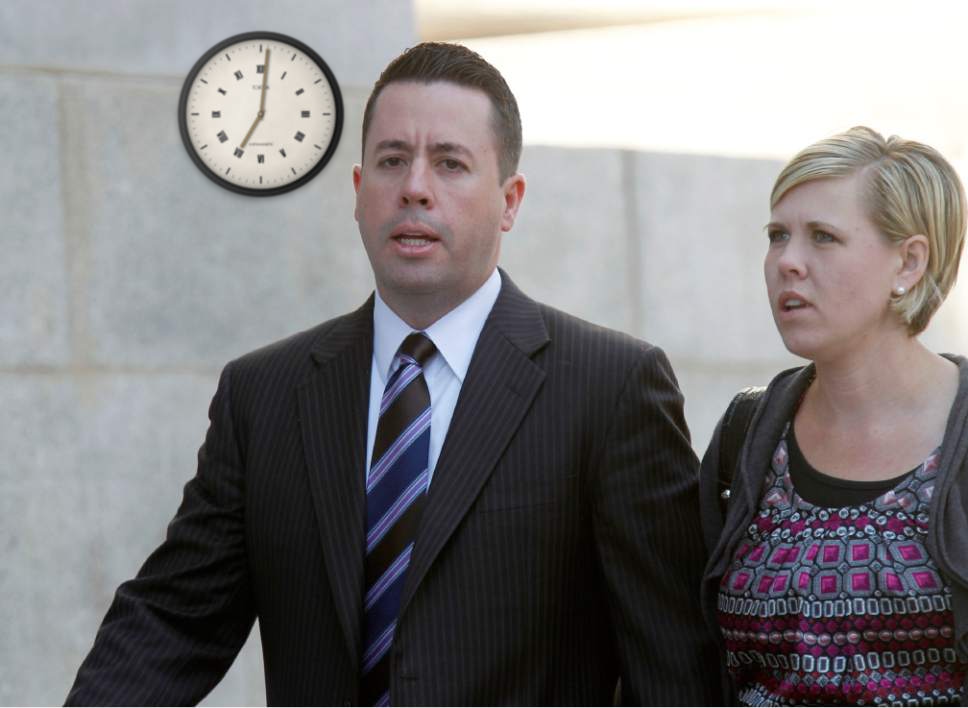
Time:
7:01
